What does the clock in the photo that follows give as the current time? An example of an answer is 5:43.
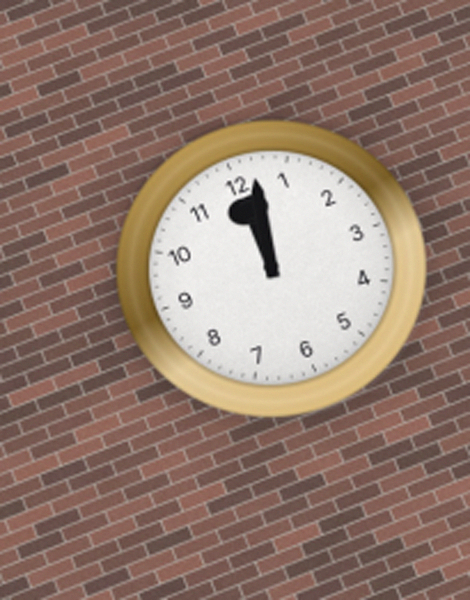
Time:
12:02
